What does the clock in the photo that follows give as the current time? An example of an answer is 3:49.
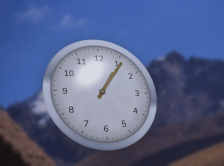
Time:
1:06
